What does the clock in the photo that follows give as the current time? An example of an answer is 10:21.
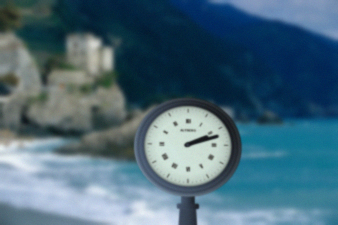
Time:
2:12
